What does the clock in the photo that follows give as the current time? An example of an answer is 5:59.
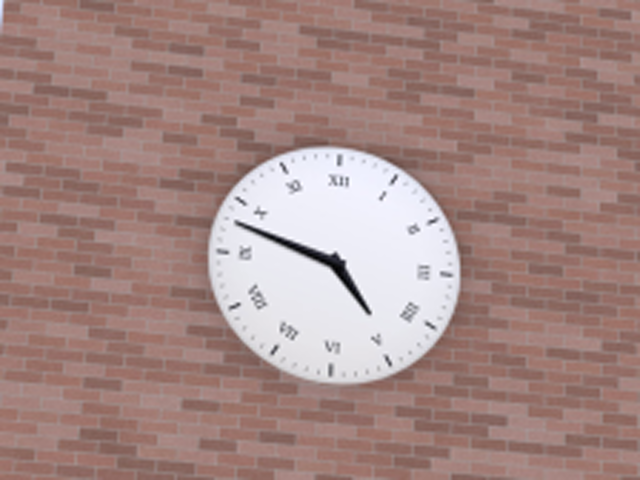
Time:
4:48
